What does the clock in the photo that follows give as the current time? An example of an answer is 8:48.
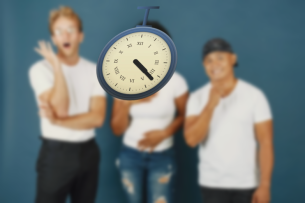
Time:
4:22
